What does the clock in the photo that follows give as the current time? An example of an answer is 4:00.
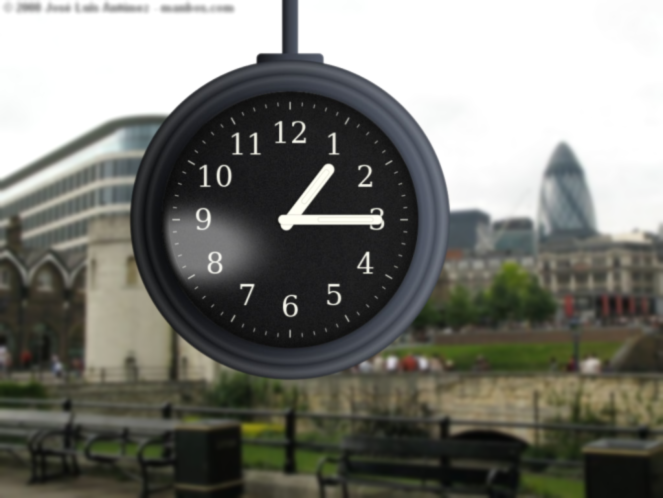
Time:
1:15
